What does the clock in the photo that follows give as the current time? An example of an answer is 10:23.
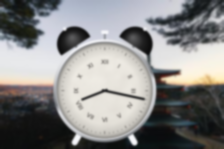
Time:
8:17
